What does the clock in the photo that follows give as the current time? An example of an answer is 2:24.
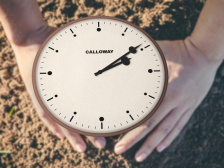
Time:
2:09
